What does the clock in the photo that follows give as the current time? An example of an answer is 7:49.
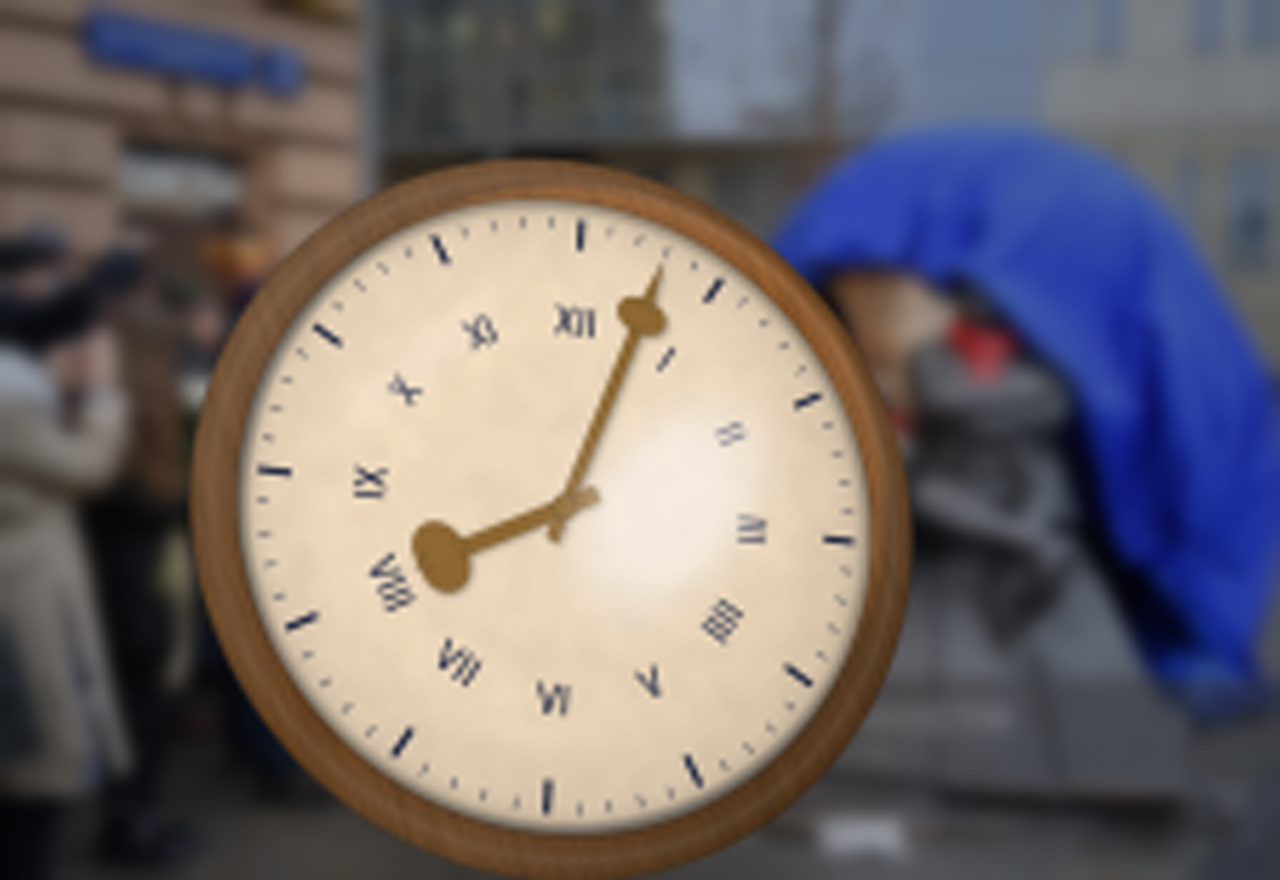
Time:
8:03
